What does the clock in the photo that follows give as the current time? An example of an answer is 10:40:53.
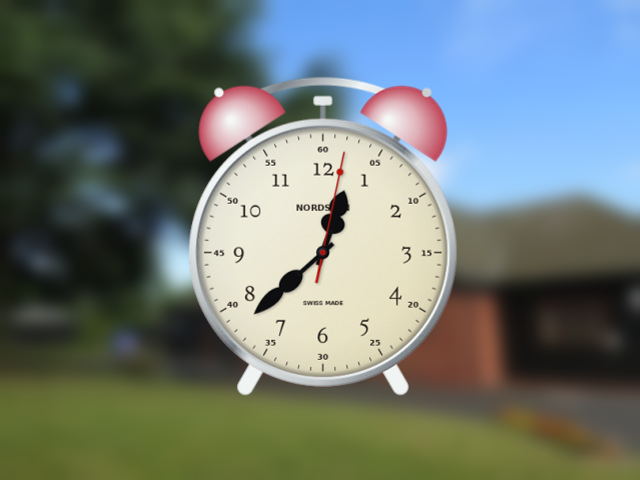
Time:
12:38:02
